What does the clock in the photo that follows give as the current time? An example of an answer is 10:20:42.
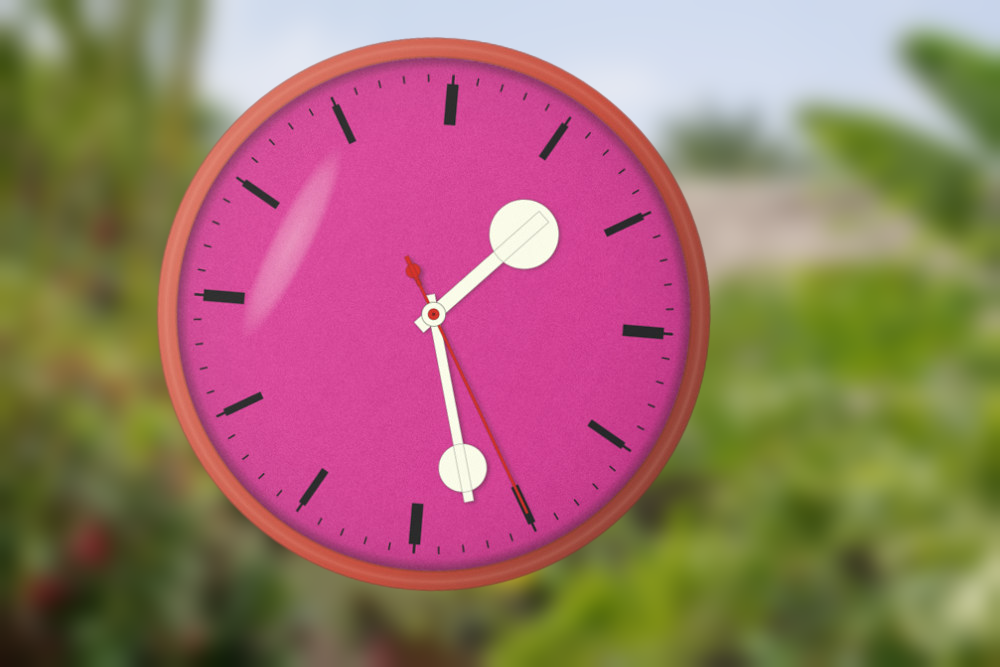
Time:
1:27:25
